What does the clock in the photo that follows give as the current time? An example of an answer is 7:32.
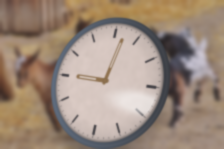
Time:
9:02
